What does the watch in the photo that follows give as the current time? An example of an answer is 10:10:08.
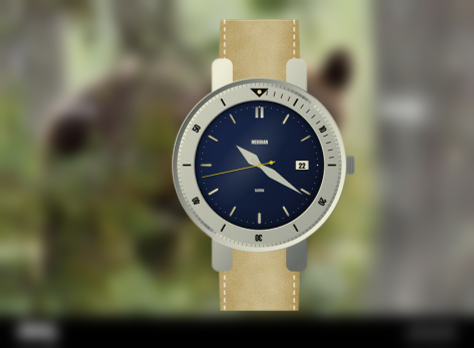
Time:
10:20:43
